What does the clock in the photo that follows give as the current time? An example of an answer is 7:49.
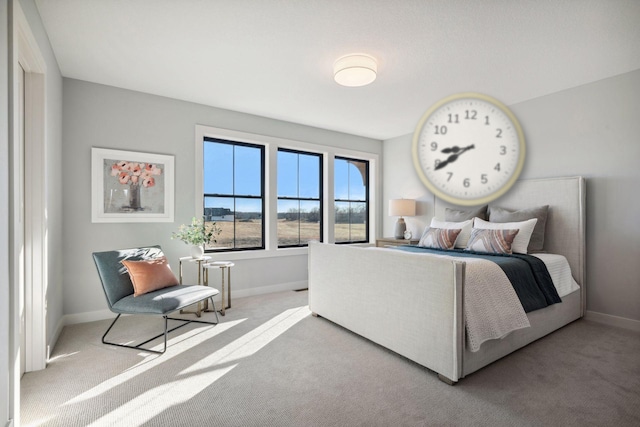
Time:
8:39
